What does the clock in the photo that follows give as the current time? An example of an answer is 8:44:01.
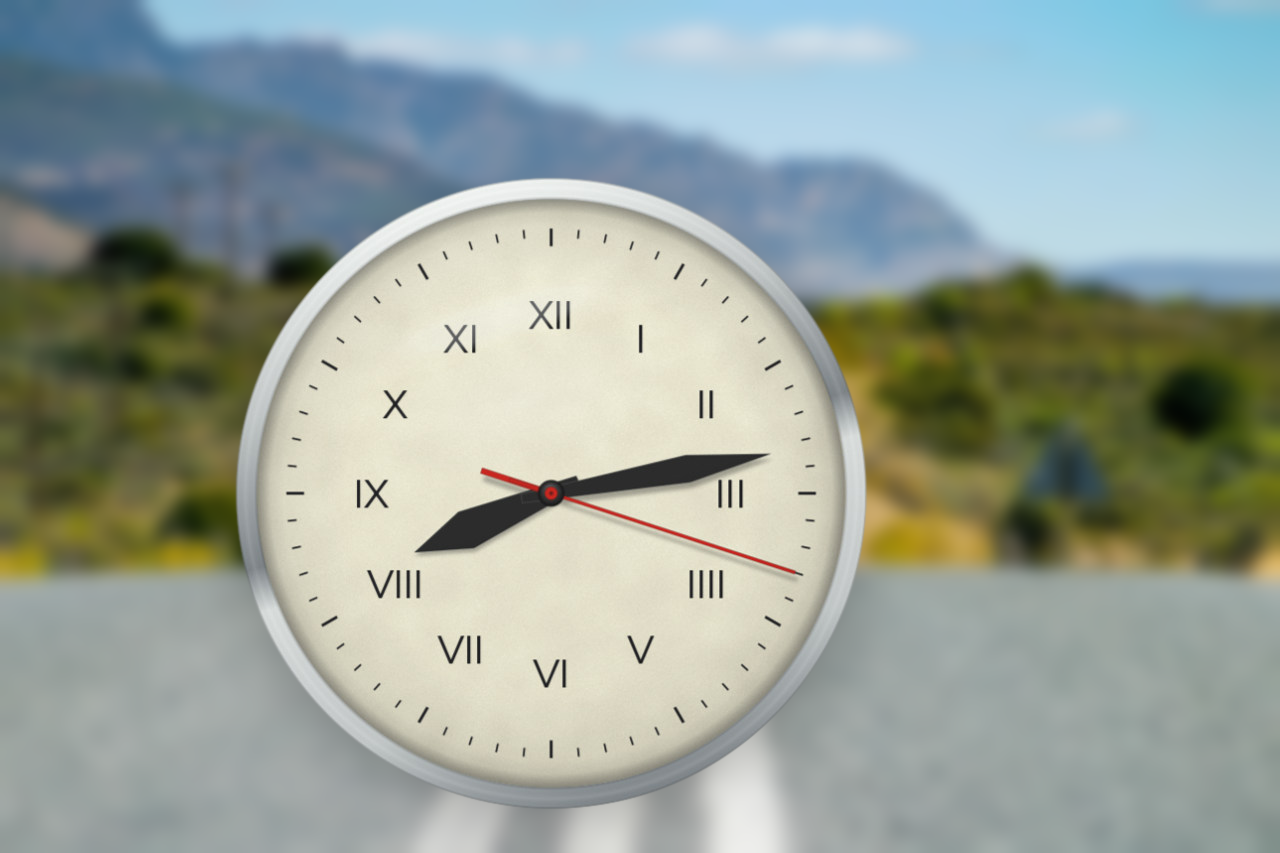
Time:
8:13:18
